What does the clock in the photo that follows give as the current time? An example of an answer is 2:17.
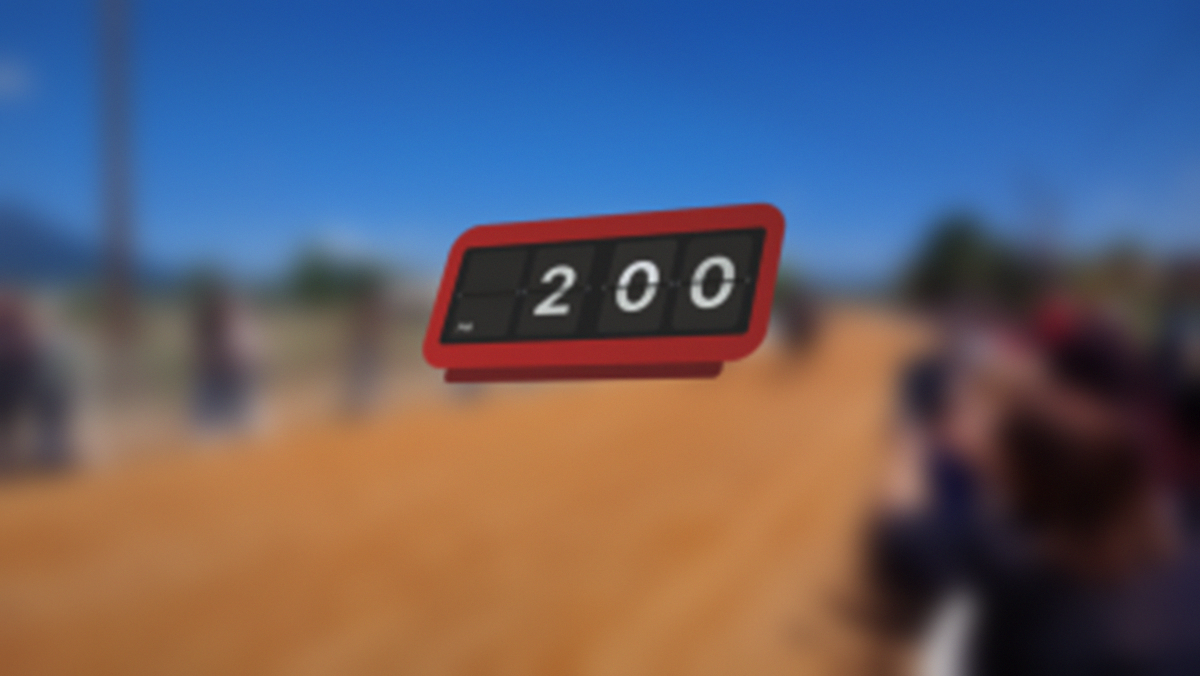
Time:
2:00
